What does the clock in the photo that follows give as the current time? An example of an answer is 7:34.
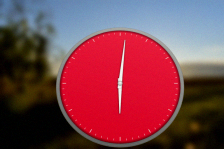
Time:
6:01
